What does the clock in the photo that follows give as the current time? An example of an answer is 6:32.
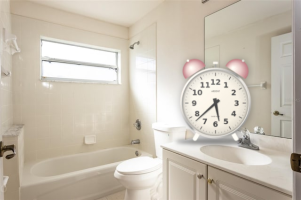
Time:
5:38
